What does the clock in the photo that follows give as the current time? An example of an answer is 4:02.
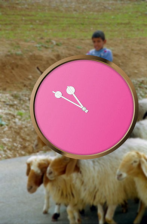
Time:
10:50
